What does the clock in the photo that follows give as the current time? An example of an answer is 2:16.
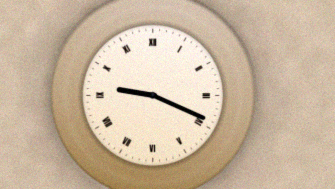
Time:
9:19
